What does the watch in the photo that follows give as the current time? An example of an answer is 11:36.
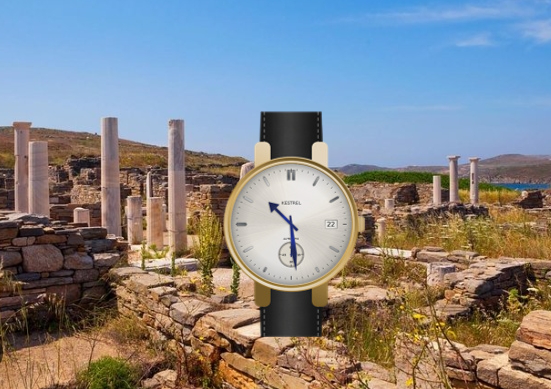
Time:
10:29
